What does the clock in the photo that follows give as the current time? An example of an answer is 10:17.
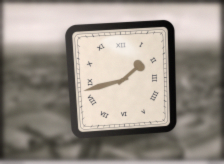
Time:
1:43
